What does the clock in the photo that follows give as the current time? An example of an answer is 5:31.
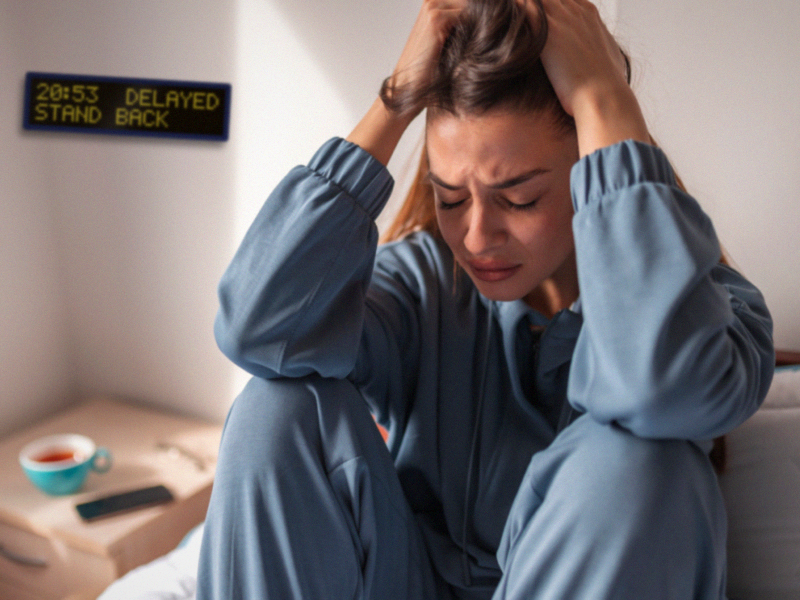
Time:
20:53
